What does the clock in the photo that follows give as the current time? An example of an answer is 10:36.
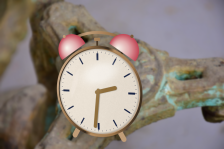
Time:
2:31
